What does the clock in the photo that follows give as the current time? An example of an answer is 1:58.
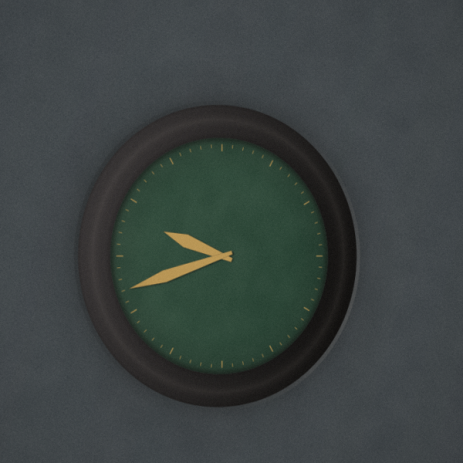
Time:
9:42
